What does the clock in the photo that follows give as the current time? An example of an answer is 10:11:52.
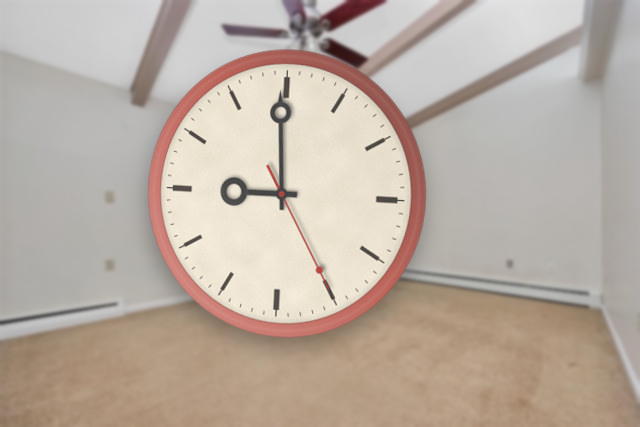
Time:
8:59:25
